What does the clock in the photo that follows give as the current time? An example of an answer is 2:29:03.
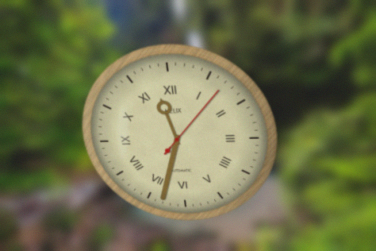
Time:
11:33:07
